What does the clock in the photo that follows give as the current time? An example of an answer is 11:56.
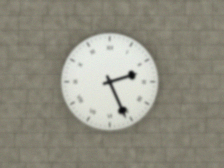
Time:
2:26
